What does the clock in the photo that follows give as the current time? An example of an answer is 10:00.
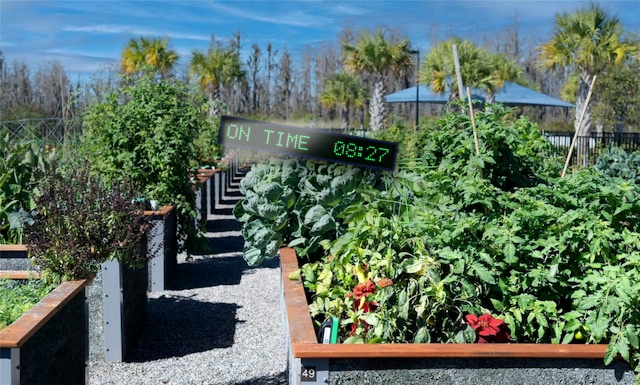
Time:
8:27
